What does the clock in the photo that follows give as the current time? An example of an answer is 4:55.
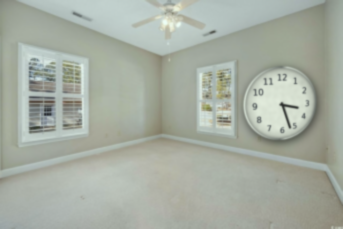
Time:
3:27
